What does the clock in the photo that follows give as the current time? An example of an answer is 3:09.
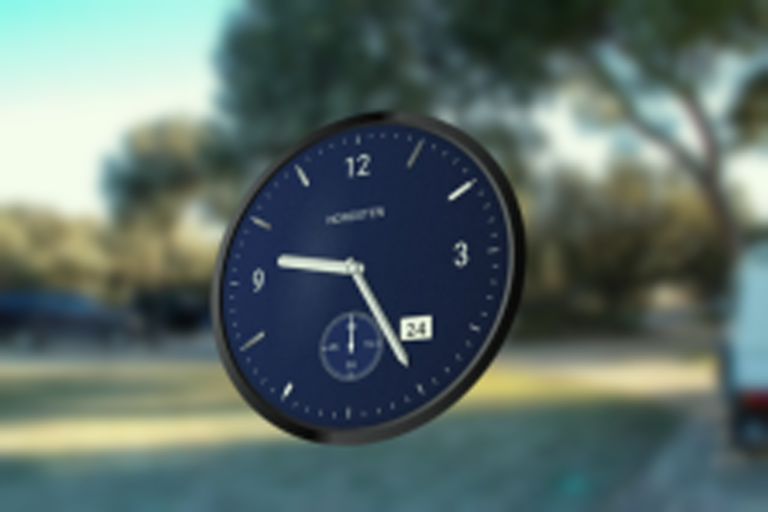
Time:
9:25
